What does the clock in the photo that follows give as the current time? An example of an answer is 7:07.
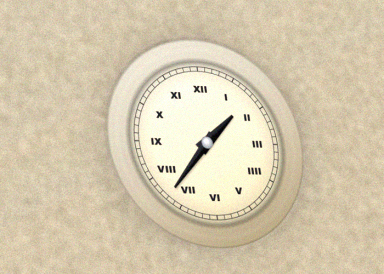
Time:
1:37
